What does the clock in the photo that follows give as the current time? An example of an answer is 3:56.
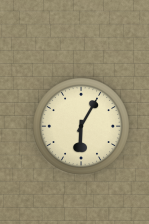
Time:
6:05
